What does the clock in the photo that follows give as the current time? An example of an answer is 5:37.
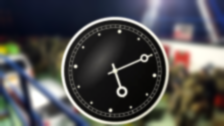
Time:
5:10
